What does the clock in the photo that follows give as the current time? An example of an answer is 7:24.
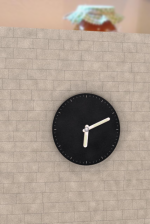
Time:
6:11
